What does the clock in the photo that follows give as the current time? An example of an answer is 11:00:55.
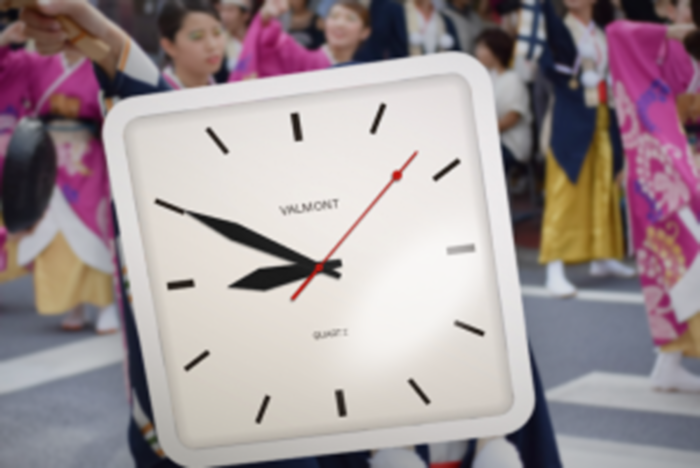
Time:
8:50:08
